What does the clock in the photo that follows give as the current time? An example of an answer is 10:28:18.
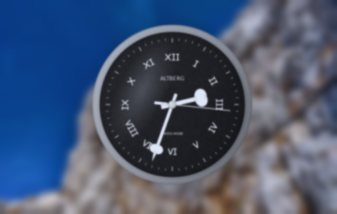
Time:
2:33:16
